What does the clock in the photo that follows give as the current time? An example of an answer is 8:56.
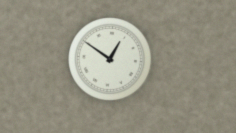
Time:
12:50
